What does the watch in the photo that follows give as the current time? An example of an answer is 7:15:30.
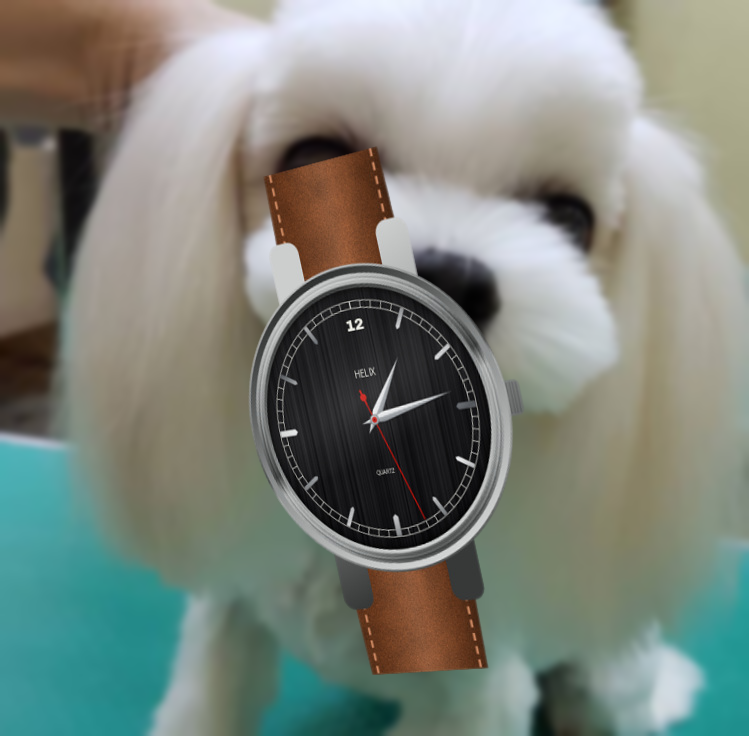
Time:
1:13:27
